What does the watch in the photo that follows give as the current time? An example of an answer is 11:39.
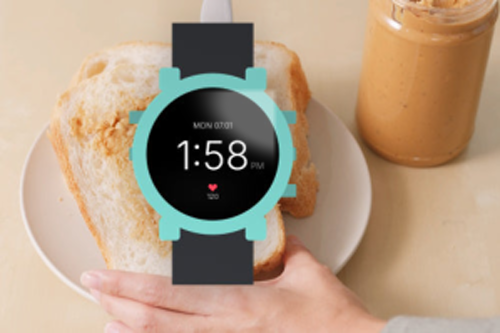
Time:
1:58
